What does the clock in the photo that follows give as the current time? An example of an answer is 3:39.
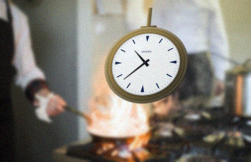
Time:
10:38
